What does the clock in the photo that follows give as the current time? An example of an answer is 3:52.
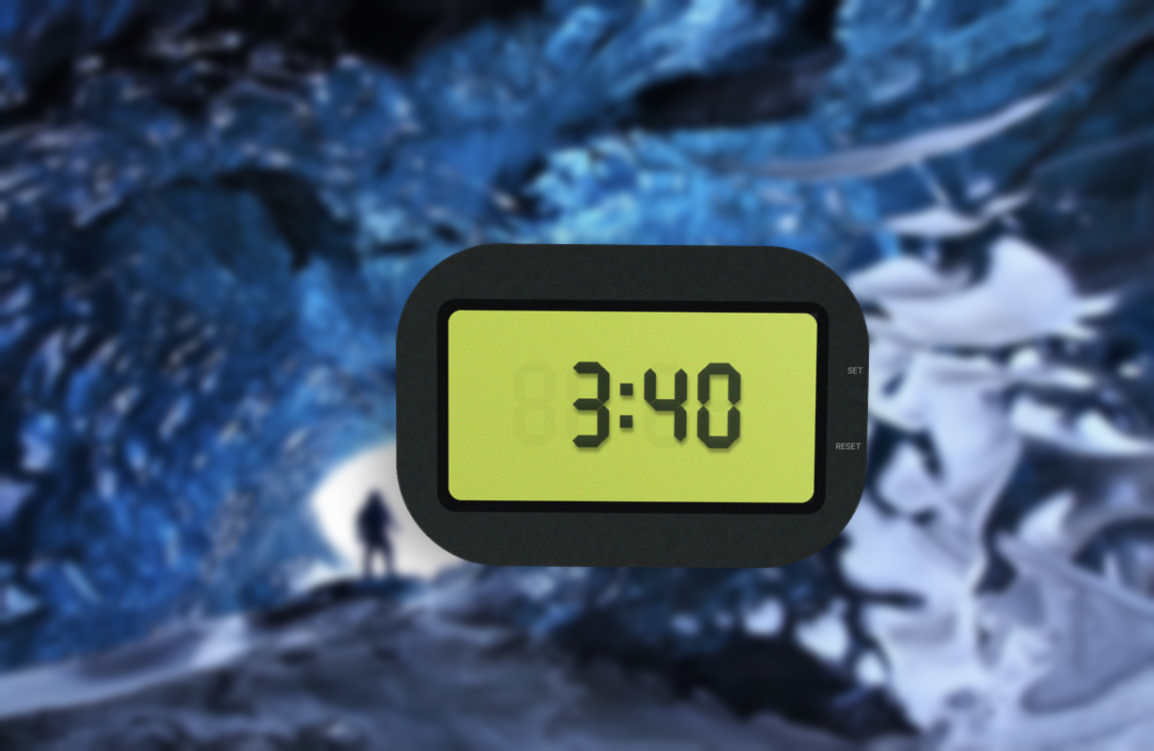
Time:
3:40
